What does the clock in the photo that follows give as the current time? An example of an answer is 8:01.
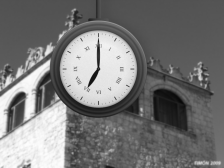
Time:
7:00
